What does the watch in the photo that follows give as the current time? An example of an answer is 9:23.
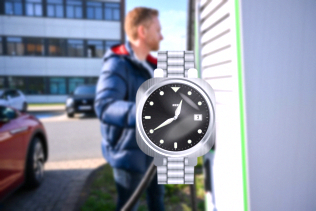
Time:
12:40
